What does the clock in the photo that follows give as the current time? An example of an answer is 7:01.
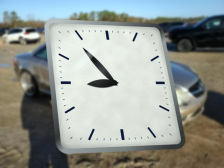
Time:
8:54
